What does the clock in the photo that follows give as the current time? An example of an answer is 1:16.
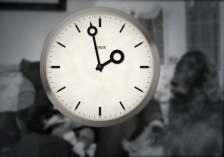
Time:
1:58
